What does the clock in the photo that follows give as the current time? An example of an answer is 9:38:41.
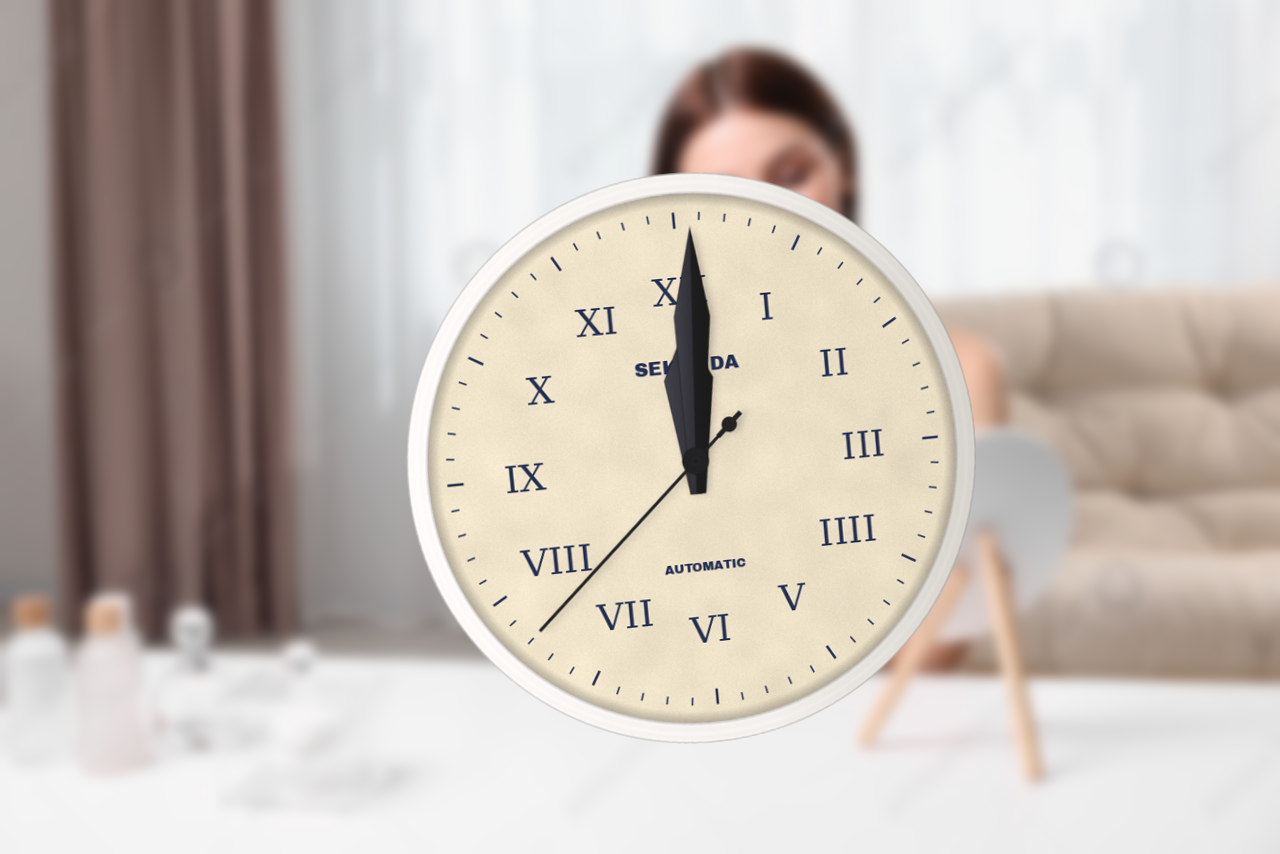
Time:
12:00:38
